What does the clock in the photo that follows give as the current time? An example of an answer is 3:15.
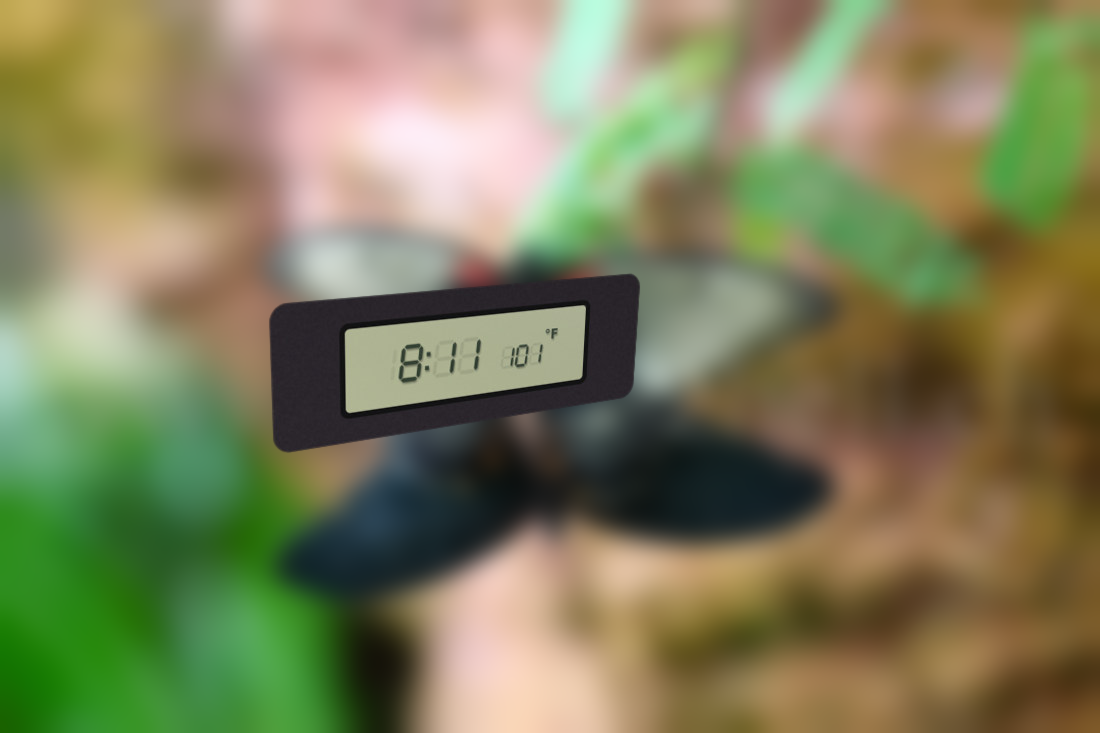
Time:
8:11
